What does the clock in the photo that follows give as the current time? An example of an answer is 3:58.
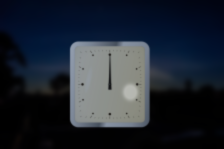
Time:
12:00
